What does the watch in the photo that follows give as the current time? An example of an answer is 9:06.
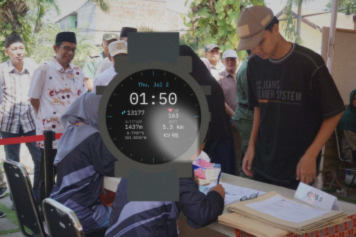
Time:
1:50
